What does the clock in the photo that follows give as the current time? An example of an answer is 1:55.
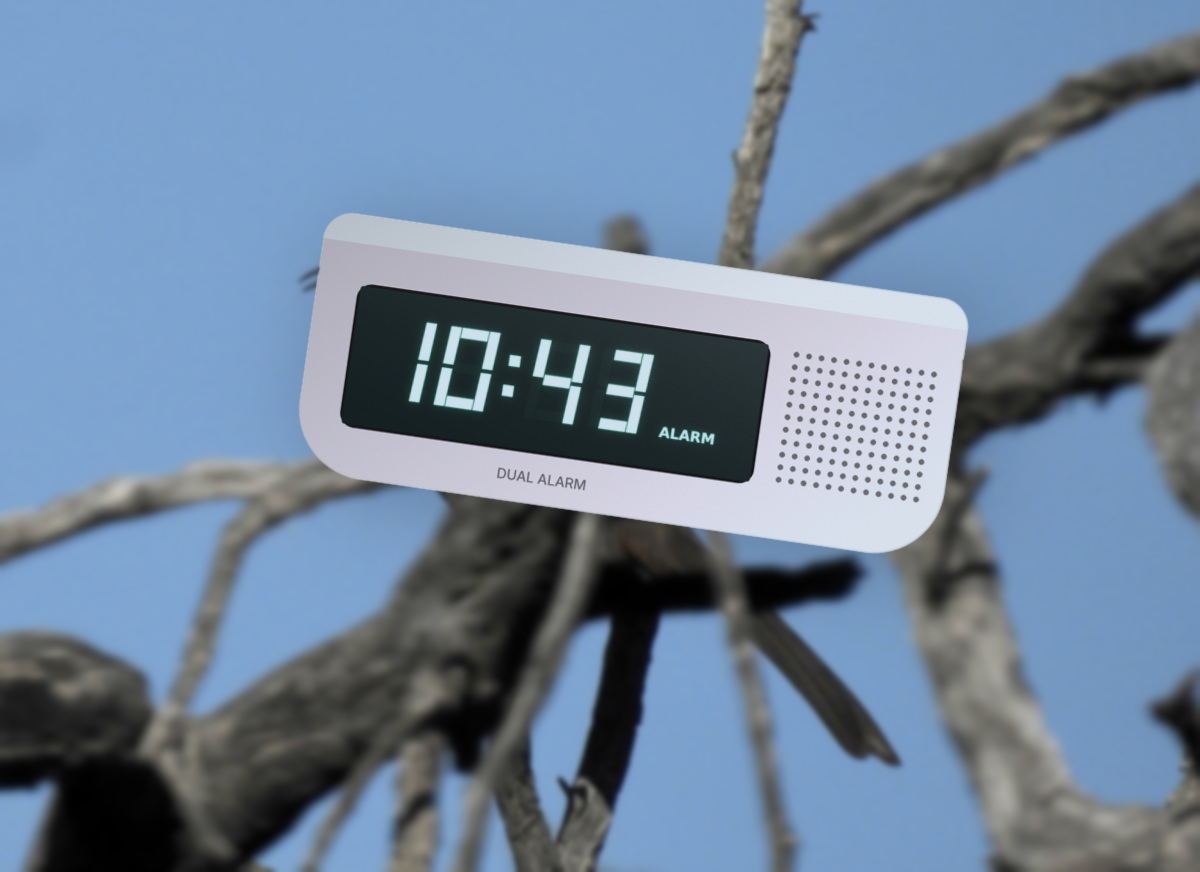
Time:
10:43
